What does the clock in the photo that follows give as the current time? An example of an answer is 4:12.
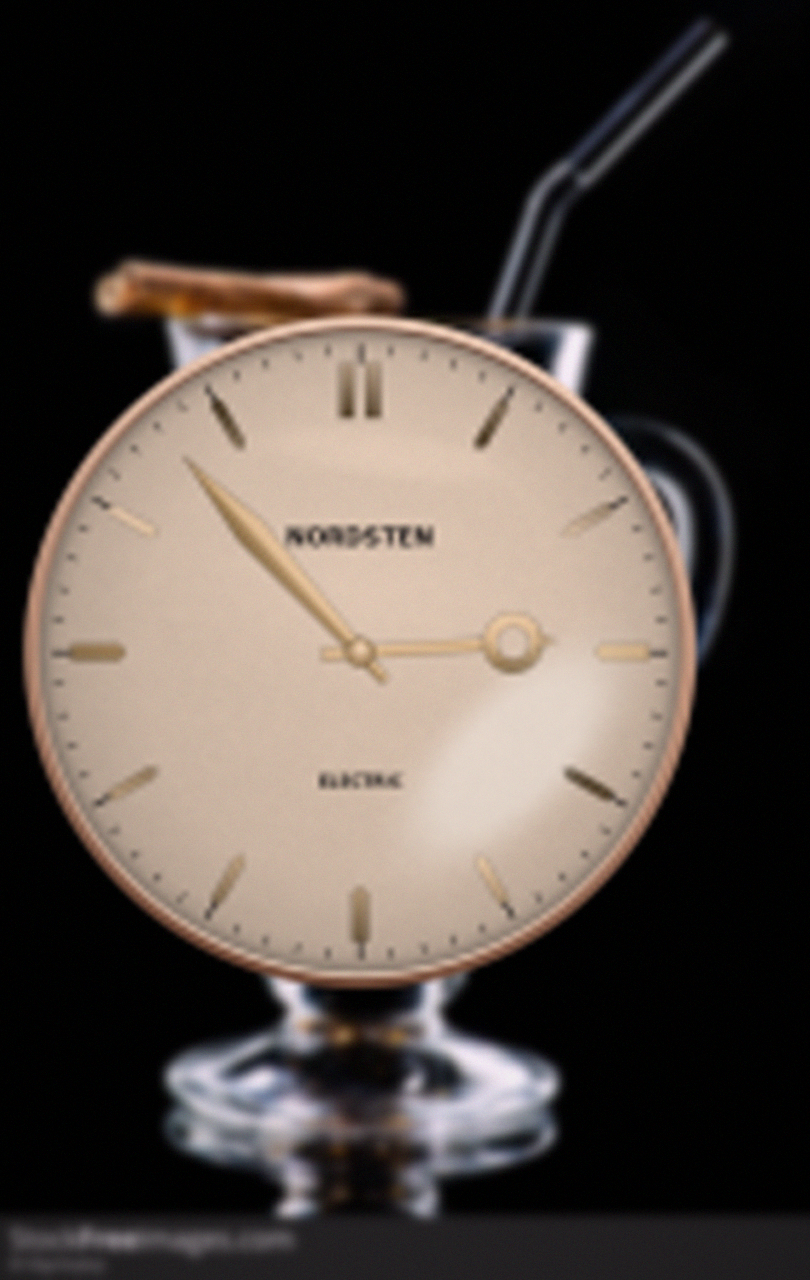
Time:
2:53
